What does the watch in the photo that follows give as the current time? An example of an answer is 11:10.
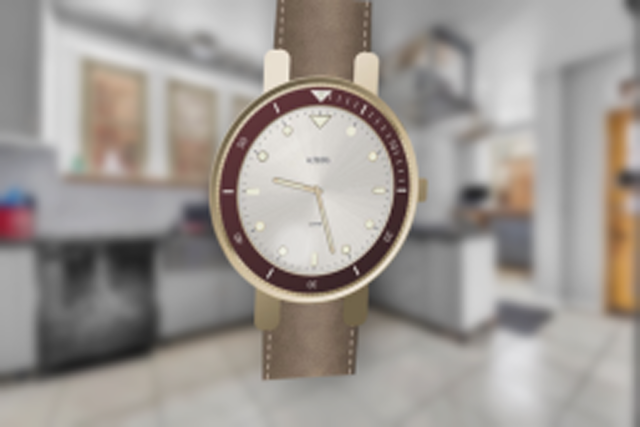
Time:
9:27
